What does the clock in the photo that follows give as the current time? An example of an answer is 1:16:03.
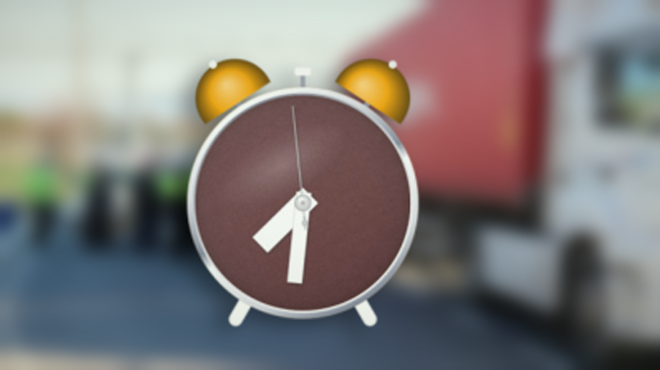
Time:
7:30:59
